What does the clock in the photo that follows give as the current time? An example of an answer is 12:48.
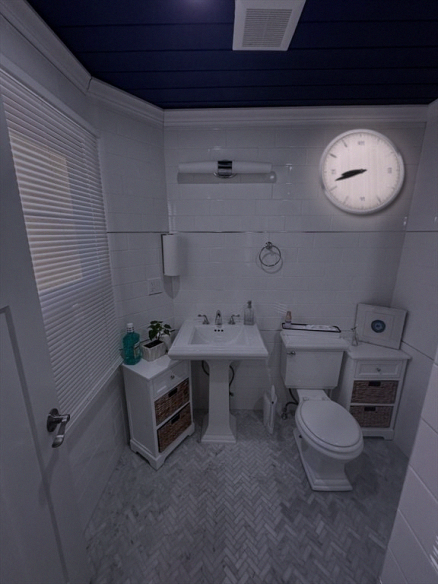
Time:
8:42
